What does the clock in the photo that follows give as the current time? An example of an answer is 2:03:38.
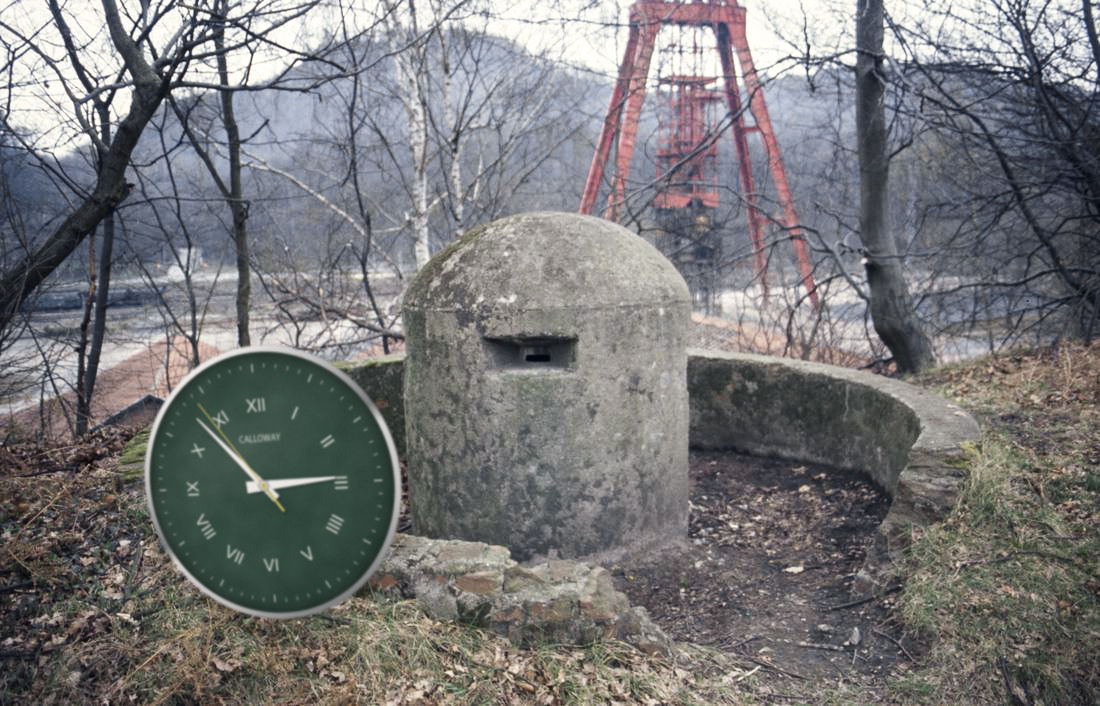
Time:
2:52:54
